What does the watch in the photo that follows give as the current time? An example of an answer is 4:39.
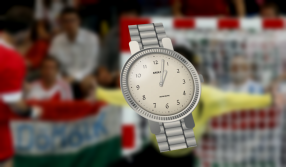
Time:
1:03
